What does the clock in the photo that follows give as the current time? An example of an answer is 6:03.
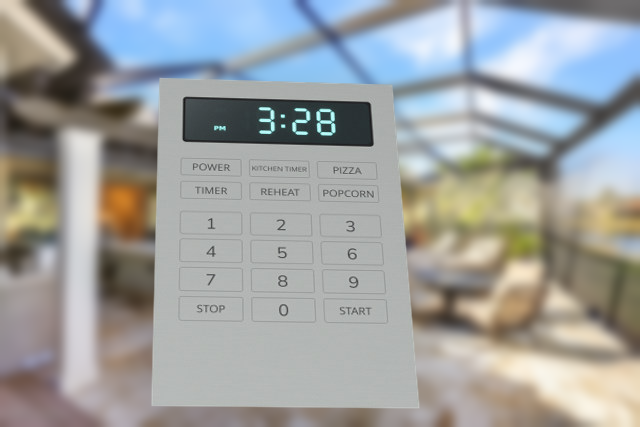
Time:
3:28
